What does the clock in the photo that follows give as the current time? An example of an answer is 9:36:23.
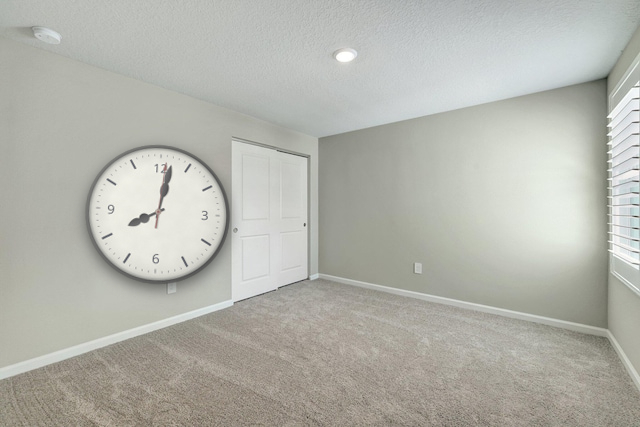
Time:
8:02:01
